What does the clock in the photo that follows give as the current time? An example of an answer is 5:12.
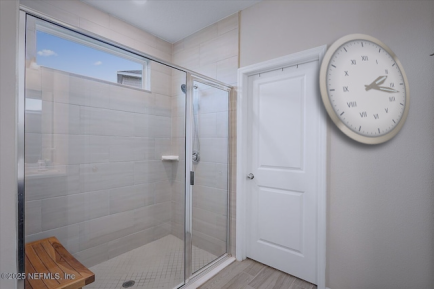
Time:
2:17
